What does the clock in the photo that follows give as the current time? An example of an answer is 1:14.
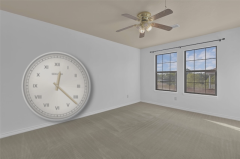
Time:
12:22
